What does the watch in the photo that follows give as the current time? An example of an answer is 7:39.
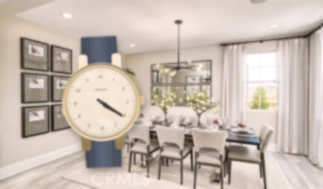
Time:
4:21
